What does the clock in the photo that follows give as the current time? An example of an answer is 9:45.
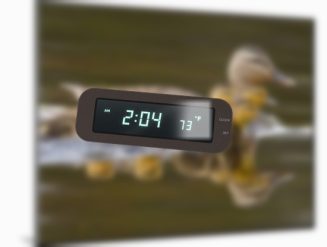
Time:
2:04
